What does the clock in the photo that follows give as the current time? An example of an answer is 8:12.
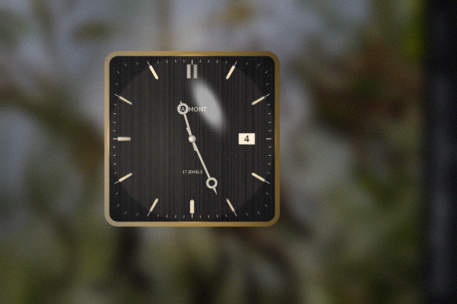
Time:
11:26
